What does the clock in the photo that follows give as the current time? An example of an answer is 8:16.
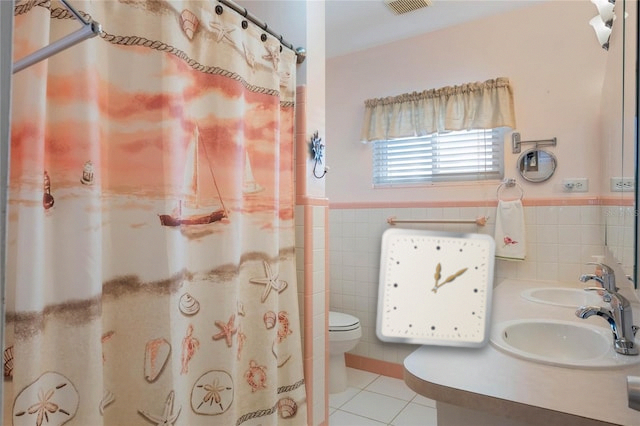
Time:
12:09
